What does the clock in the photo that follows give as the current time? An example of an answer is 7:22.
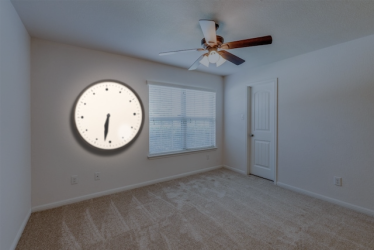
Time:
6:32
